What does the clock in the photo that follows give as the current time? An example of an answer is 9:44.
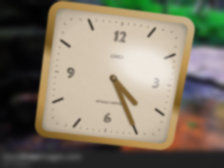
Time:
4:25
